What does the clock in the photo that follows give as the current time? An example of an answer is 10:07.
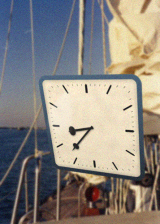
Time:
8:37
